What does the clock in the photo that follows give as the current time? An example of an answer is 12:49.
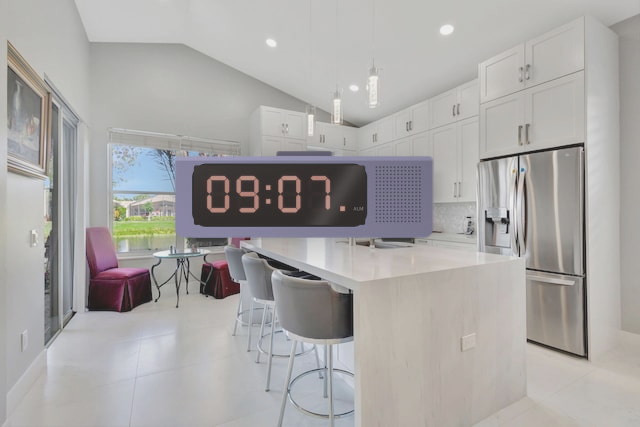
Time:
9:07
